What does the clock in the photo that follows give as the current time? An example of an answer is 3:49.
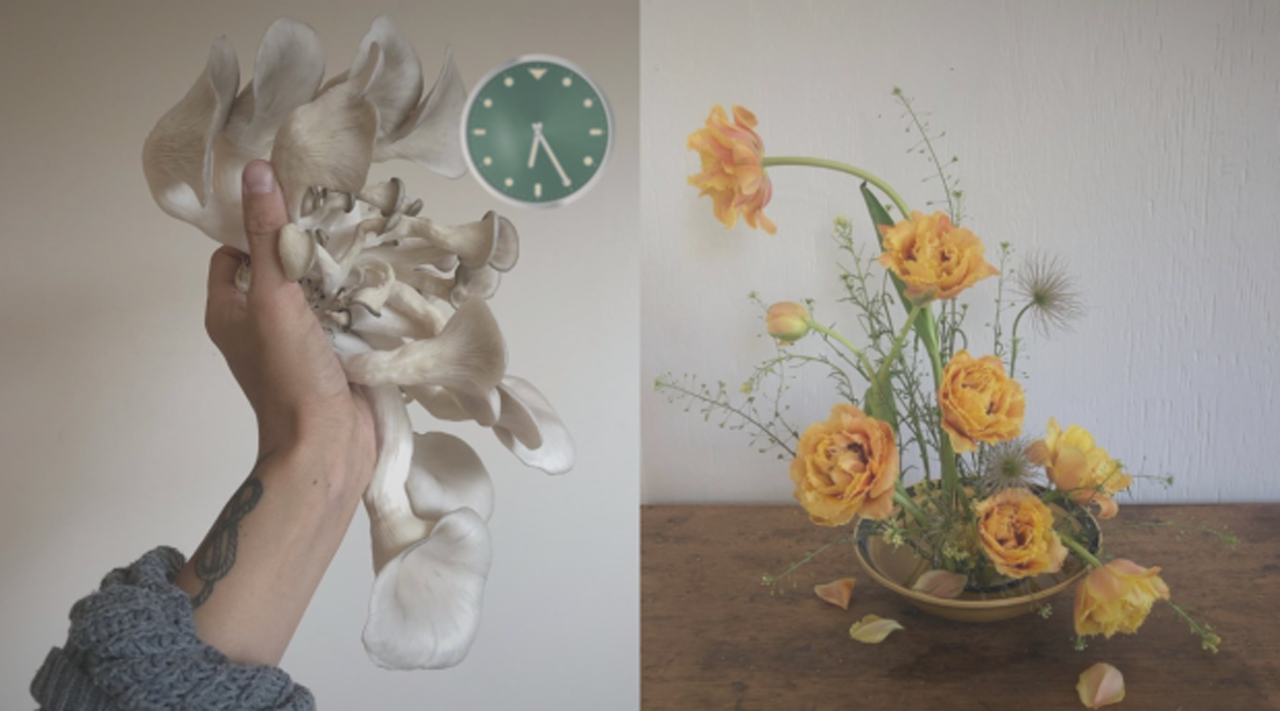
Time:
6:25
